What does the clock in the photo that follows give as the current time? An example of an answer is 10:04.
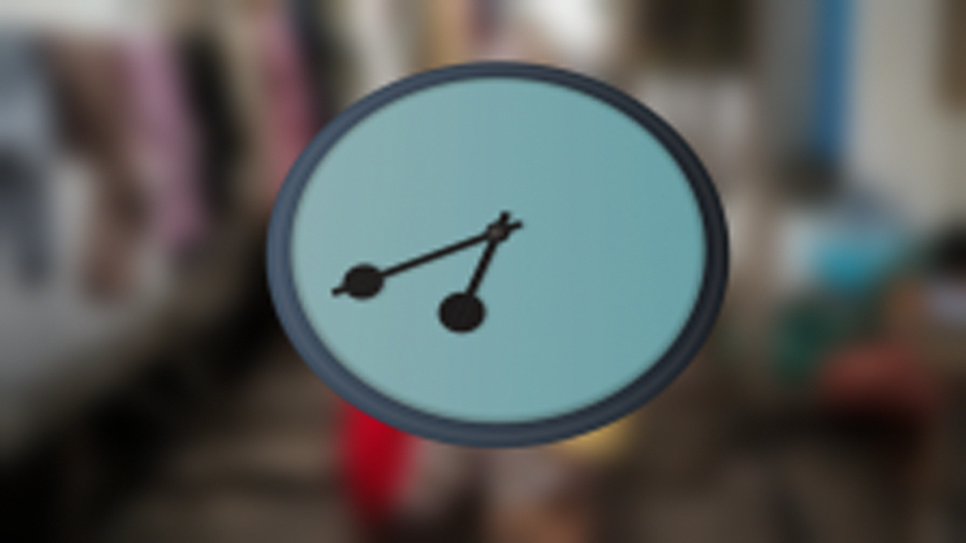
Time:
6:41
